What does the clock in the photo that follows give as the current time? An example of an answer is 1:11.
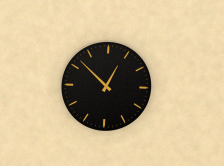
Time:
12:52
